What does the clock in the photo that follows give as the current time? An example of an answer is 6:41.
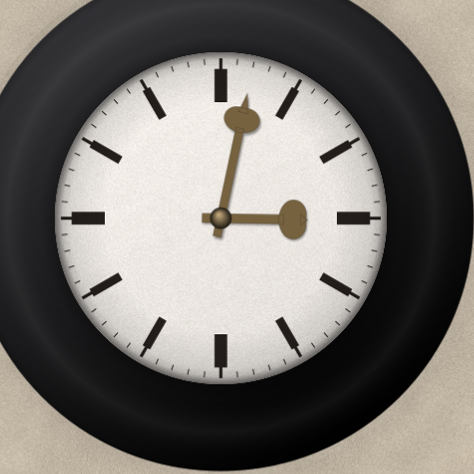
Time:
3:02
